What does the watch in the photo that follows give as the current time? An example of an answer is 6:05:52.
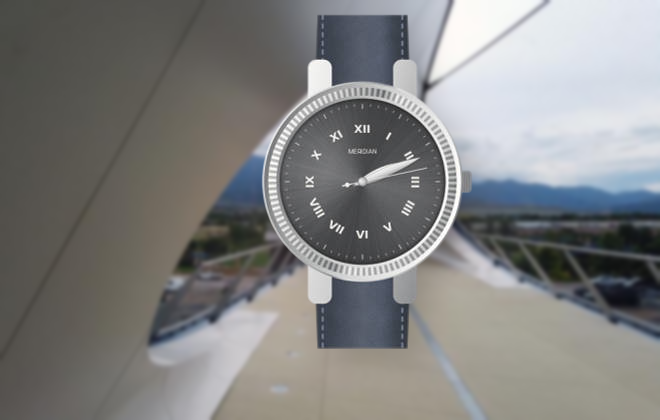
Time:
2:11:13
